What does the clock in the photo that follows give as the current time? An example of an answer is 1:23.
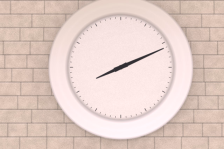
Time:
8:11
